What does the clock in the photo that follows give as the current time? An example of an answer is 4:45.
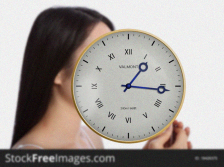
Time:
1:16
